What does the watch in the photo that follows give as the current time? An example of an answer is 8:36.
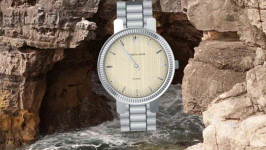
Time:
10:54
